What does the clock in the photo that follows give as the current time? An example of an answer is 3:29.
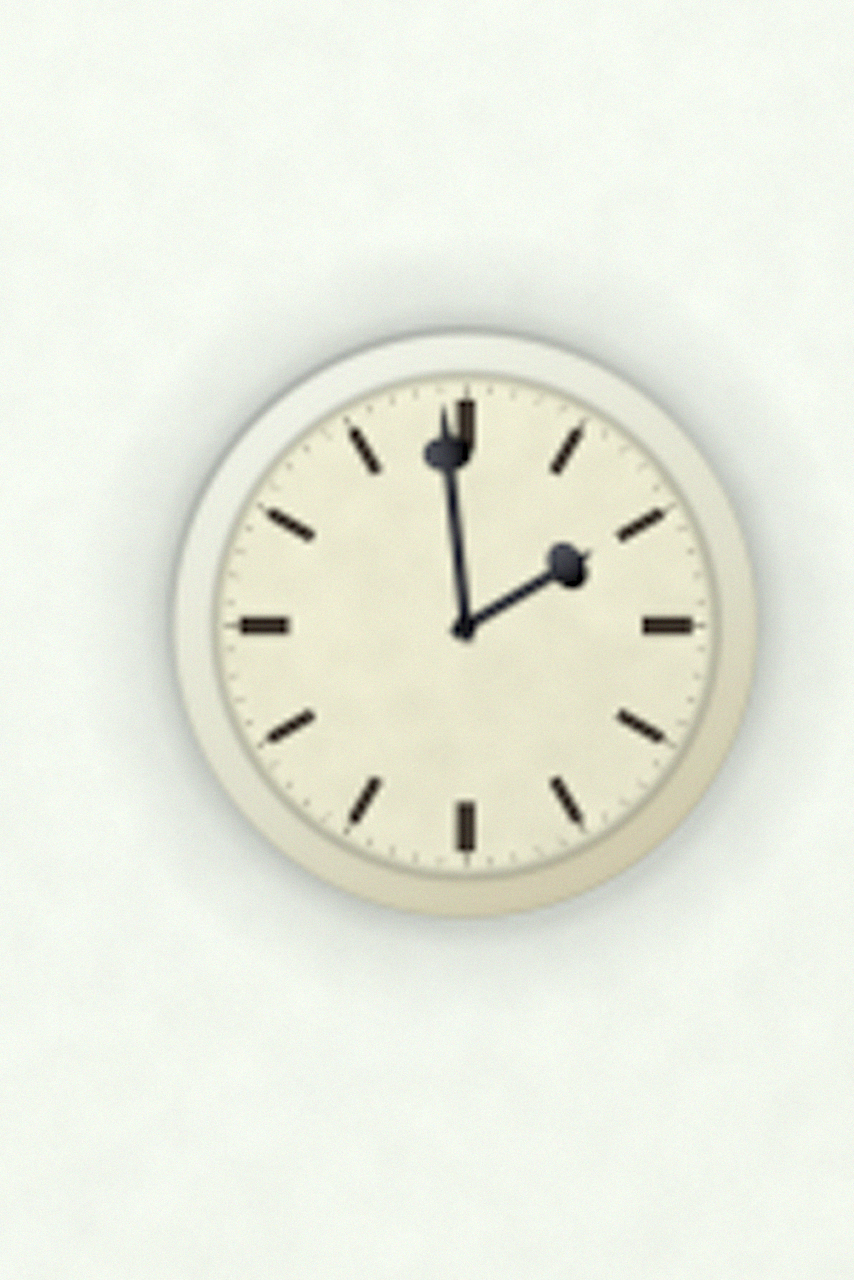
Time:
1:59
